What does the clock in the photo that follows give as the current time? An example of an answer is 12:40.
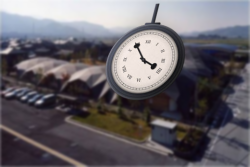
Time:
3:54
